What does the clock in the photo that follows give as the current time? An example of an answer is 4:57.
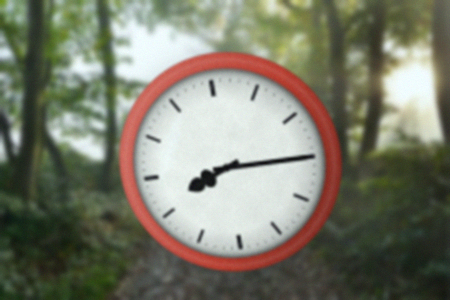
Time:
8:15
